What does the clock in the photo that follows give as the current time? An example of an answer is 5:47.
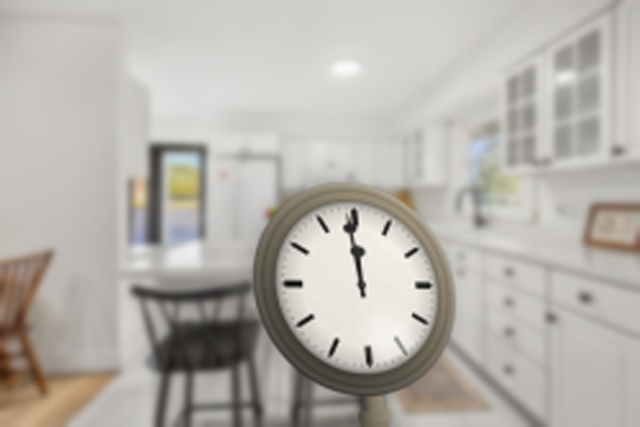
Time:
11:59
